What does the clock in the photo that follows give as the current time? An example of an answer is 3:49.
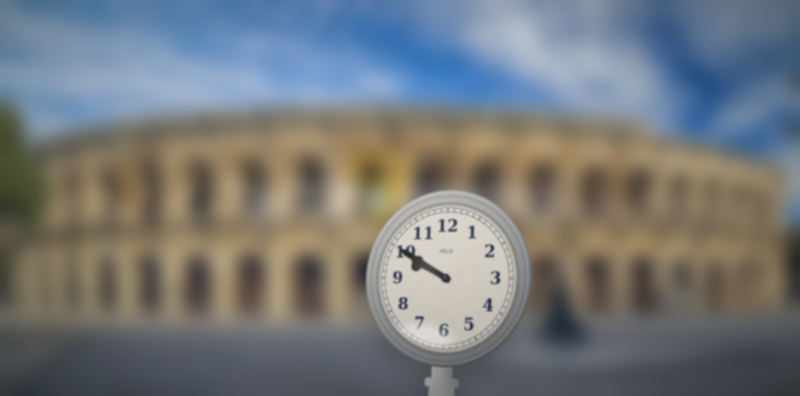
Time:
9:50
